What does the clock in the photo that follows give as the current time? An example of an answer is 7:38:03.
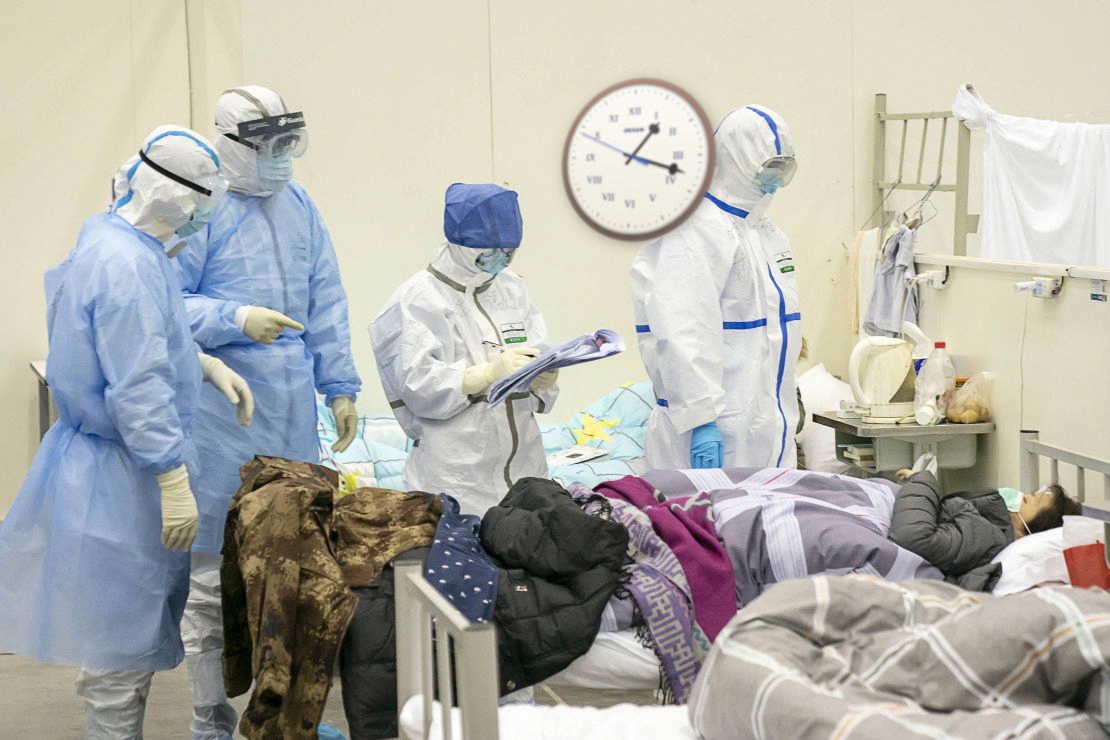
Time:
1:17:49
